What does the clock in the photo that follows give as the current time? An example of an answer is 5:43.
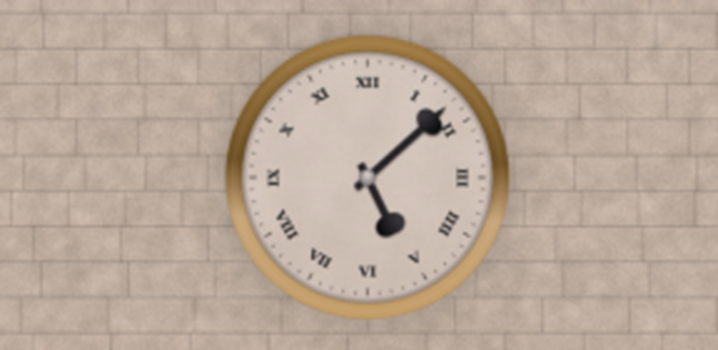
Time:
5:08
